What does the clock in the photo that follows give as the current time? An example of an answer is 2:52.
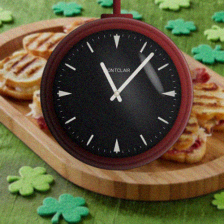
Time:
11:07
